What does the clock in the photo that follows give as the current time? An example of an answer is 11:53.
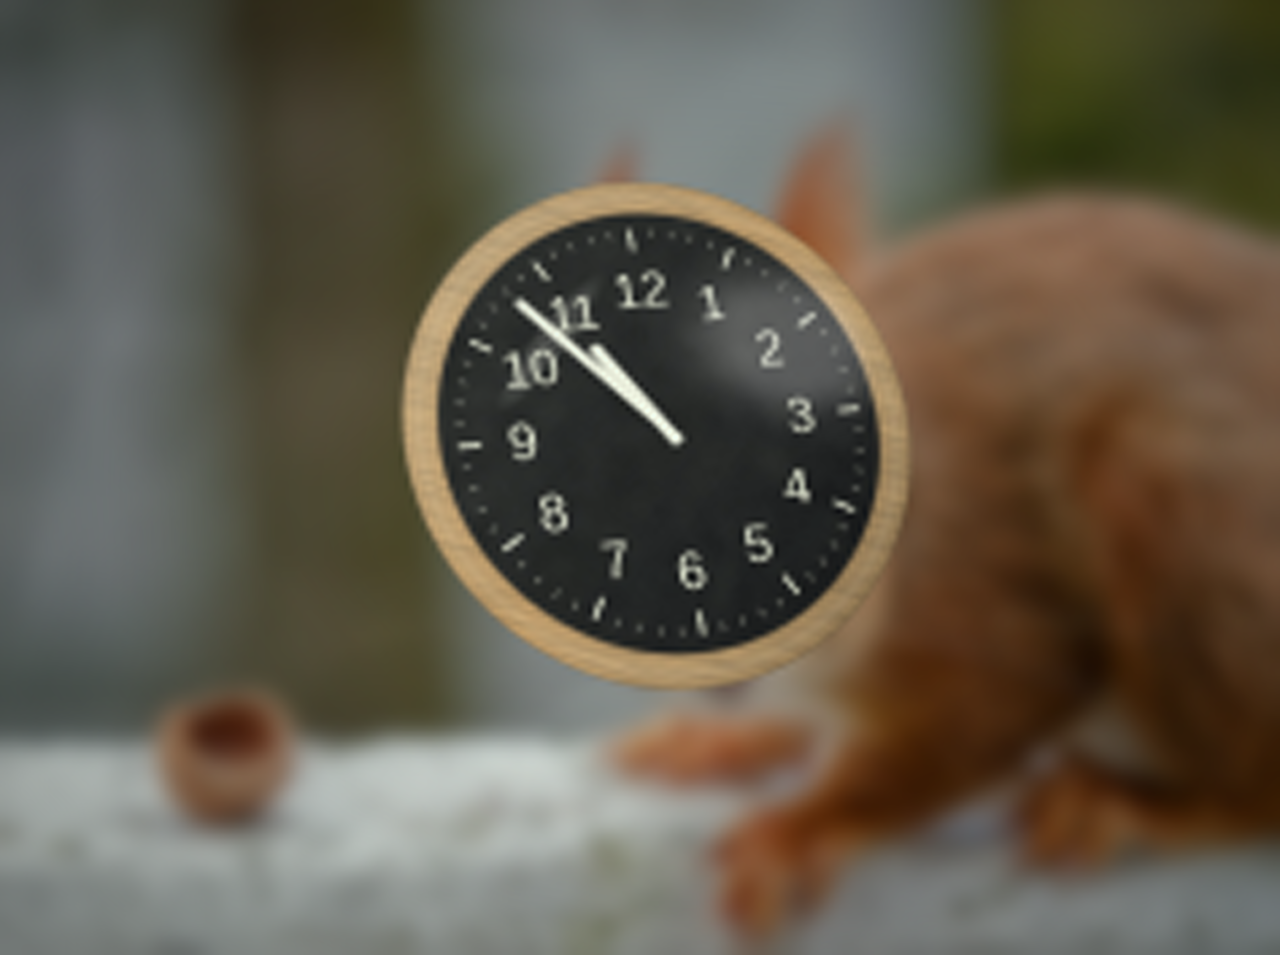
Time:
10:53
